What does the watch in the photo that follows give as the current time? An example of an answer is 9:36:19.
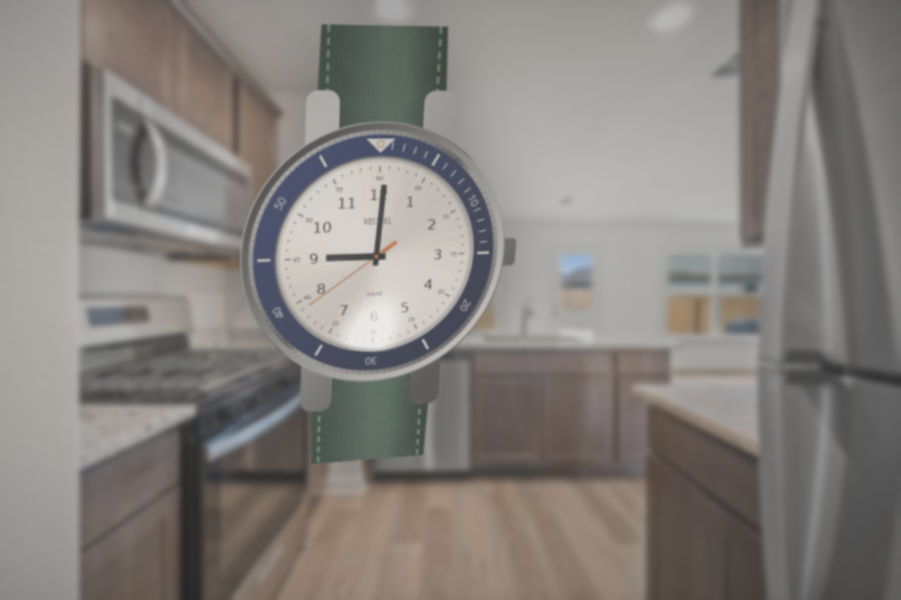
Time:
9:00:39
